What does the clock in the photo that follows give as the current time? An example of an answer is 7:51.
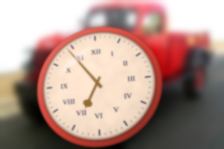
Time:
6:54
